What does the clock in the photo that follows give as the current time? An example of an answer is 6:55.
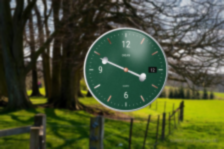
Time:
3:49
